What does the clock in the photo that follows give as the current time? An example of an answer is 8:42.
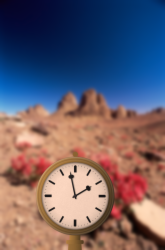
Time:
1:58
